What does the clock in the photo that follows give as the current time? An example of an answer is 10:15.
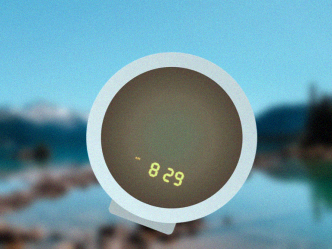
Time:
8:29
